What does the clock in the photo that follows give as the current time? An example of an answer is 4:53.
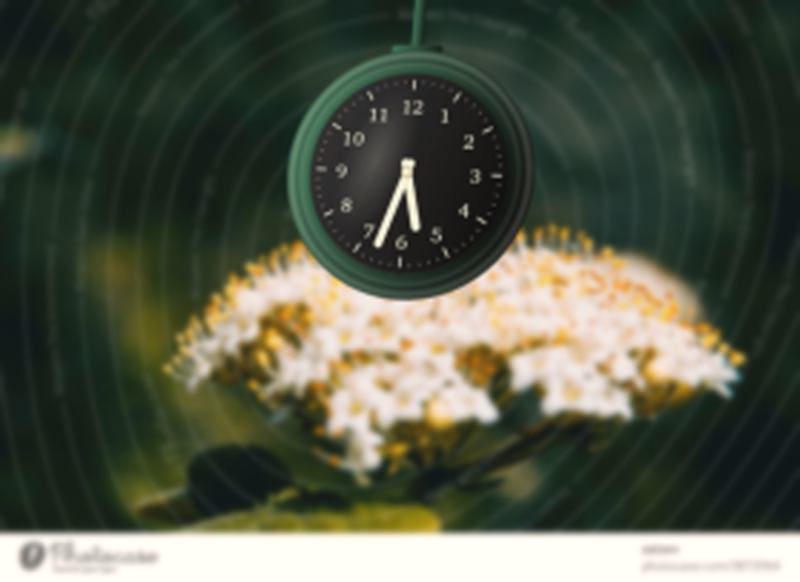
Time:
5:33
